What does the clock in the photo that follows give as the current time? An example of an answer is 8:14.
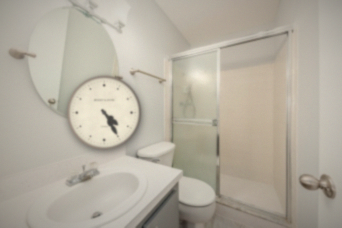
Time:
4:25
